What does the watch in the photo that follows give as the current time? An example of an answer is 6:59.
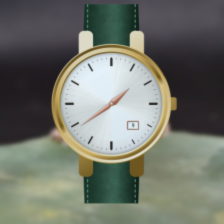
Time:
1:39
